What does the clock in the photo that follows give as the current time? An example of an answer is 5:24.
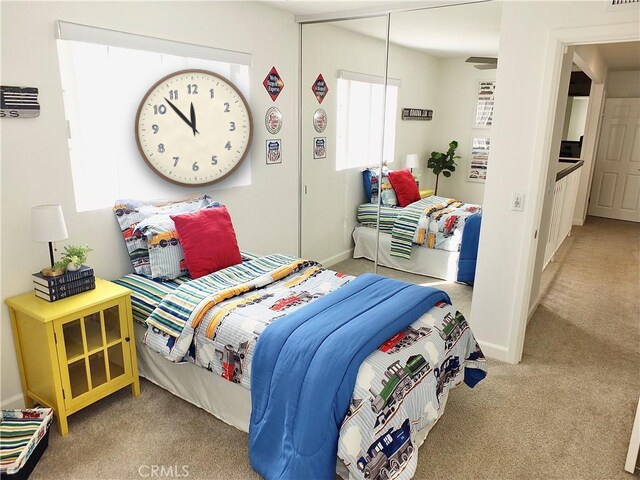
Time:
11:53
